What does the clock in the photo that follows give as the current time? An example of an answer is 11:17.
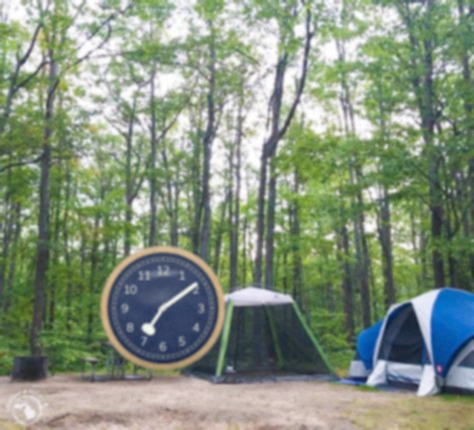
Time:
7:09
